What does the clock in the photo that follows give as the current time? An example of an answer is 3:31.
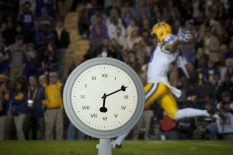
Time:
6:11
